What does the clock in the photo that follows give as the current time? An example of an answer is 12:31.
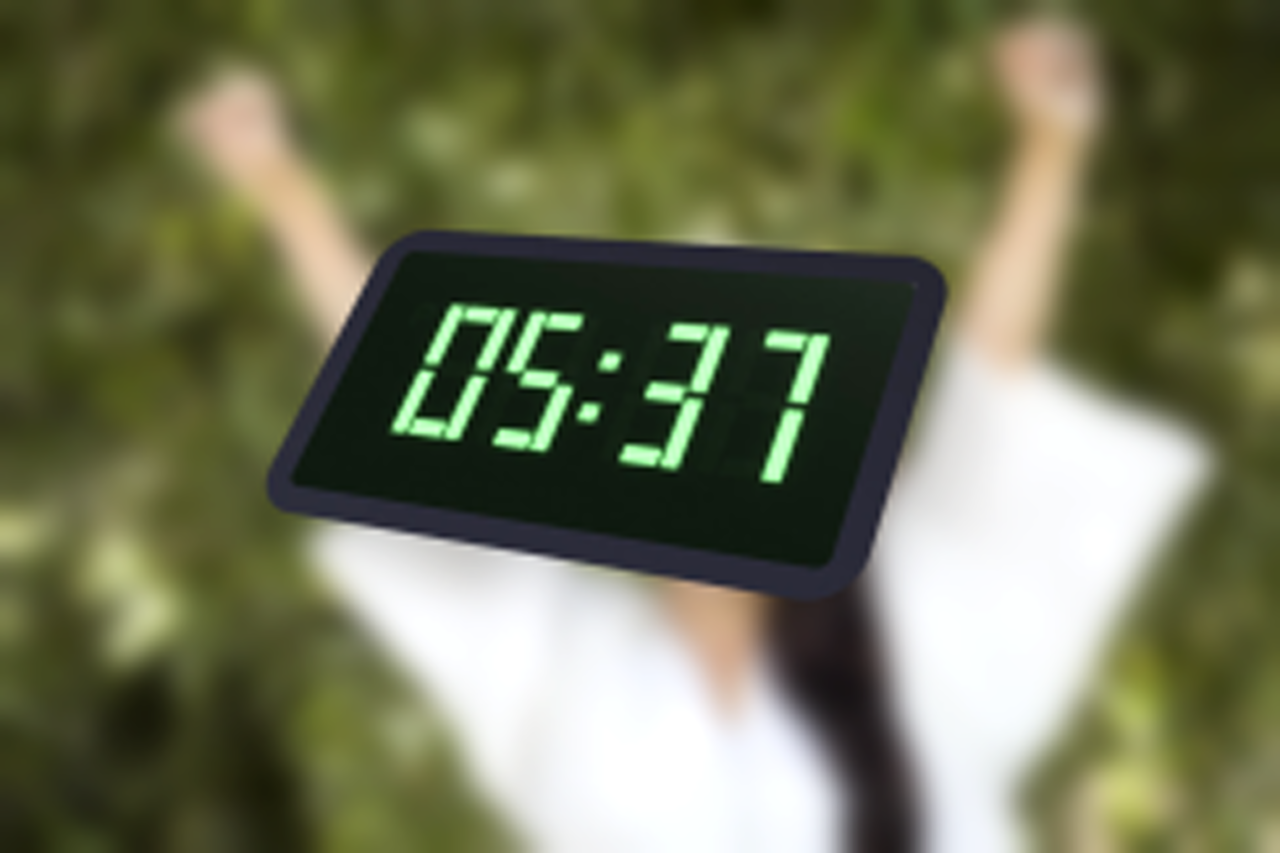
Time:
5:37
